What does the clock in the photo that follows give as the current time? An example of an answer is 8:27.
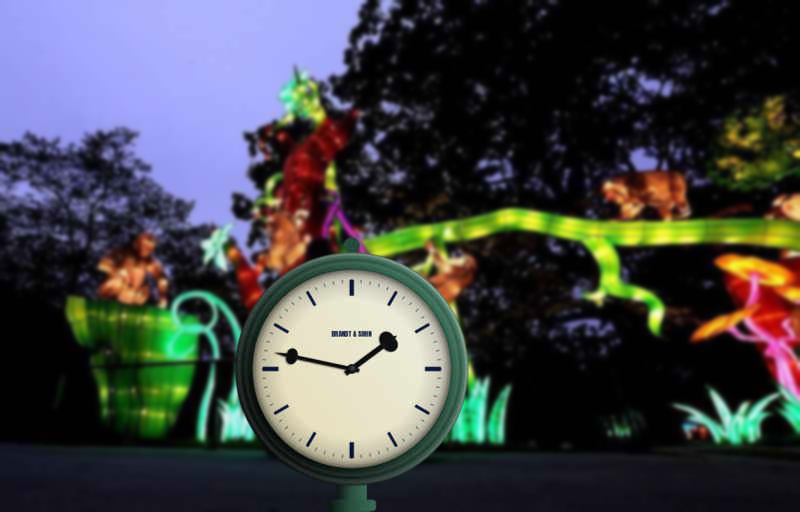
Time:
1:47
